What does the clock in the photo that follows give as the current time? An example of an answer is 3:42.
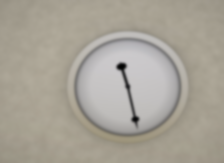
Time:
11:28
